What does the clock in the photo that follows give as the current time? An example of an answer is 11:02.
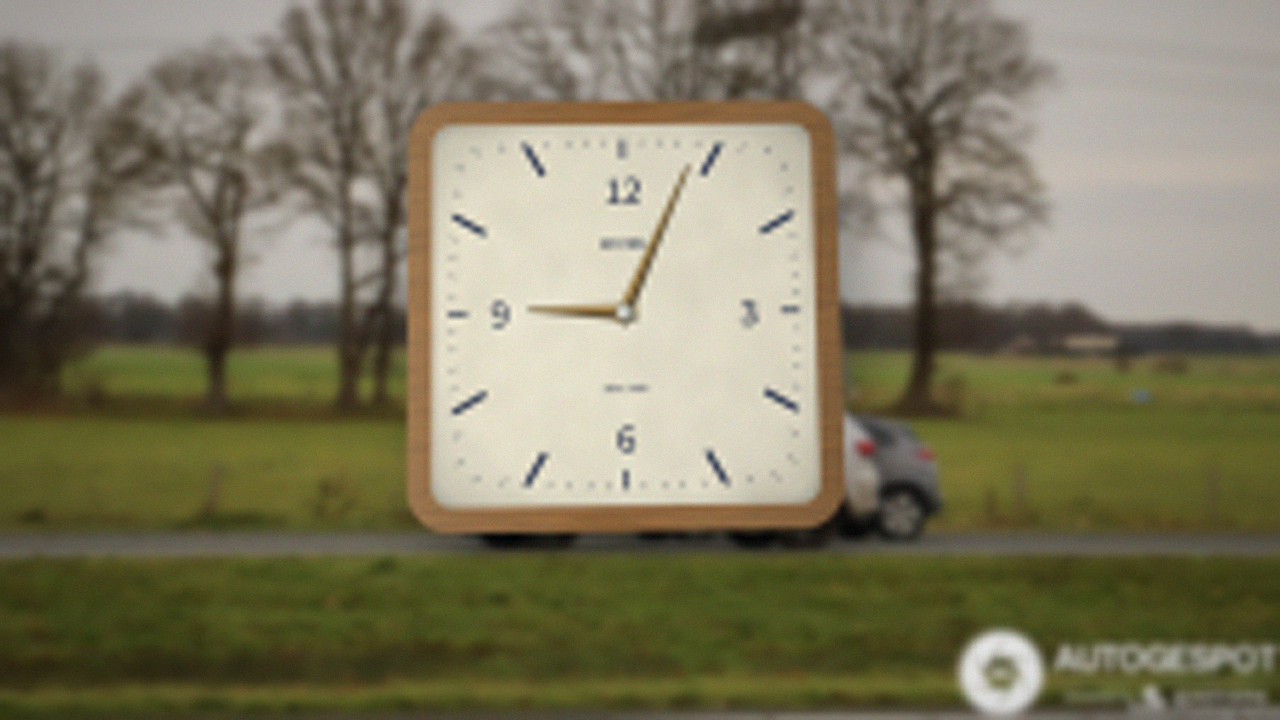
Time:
9:04
